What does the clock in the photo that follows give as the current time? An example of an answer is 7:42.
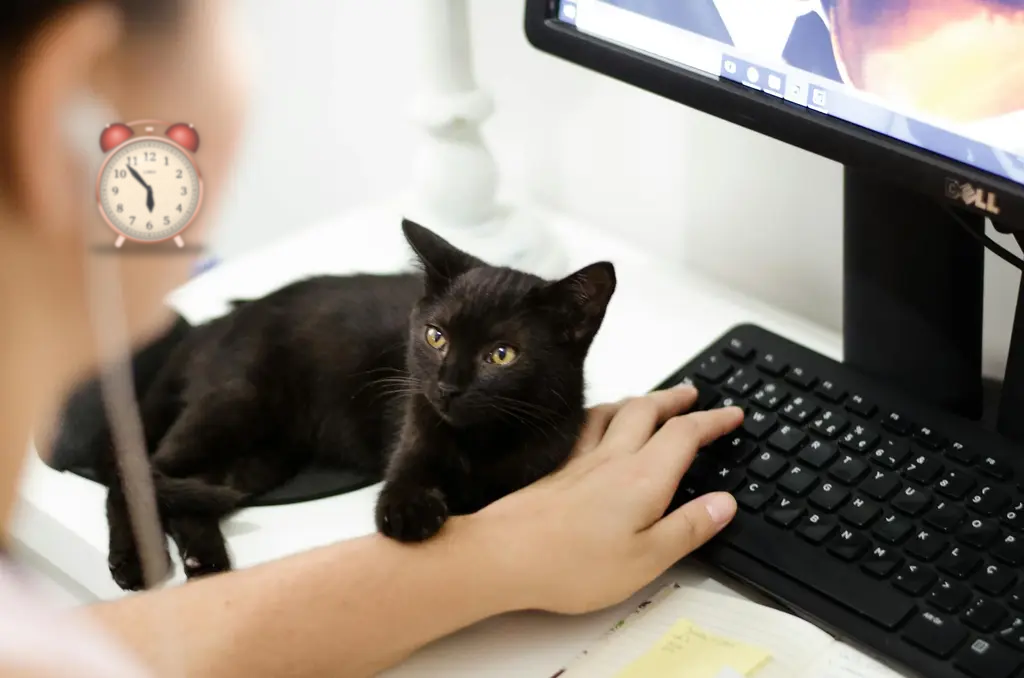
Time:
5:53
